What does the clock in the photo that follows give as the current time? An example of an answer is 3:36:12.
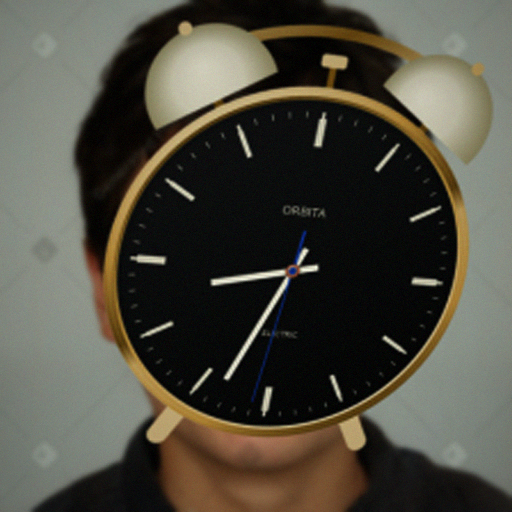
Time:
8:33:31
